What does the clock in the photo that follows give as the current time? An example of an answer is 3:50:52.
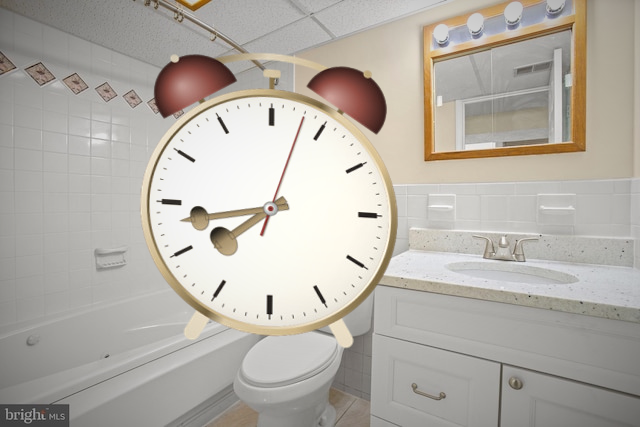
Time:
7:43:03
